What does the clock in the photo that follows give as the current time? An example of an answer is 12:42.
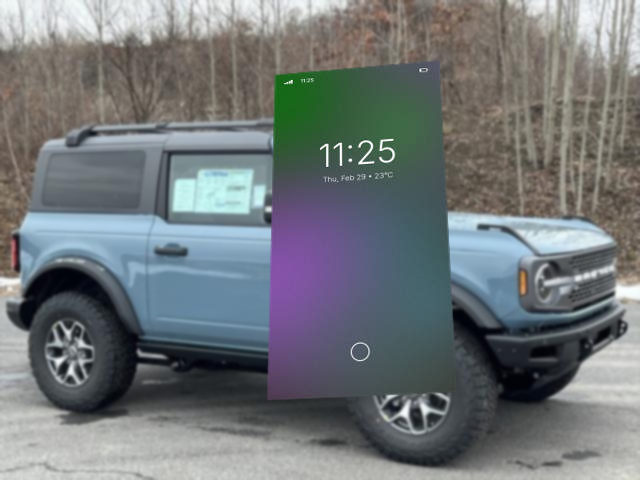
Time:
11:25
